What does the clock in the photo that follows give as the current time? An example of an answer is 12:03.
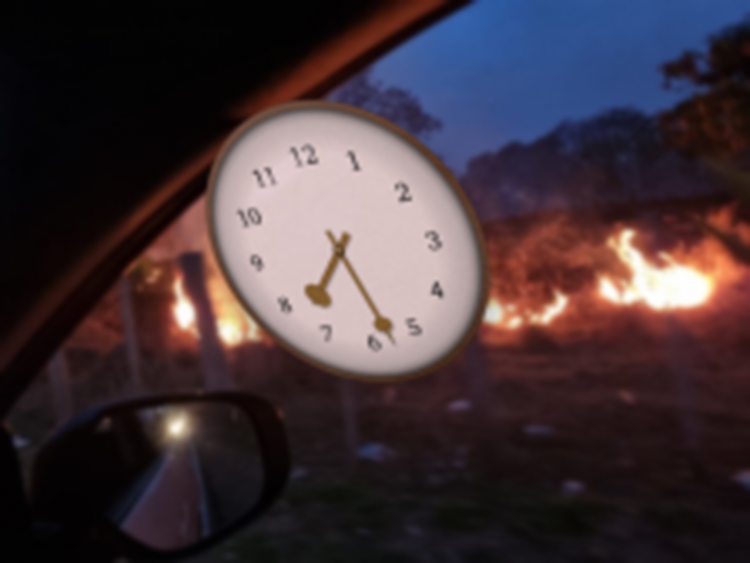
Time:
7:28
